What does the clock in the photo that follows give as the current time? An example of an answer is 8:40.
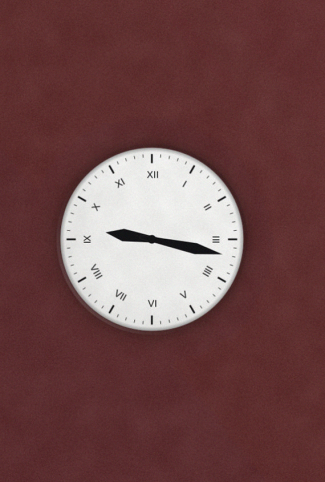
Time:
9:17
